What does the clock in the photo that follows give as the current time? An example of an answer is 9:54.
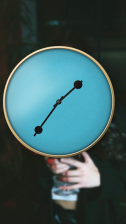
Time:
1:36
